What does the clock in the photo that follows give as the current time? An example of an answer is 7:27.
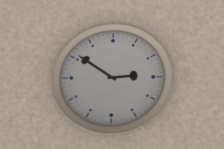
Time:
2:51
